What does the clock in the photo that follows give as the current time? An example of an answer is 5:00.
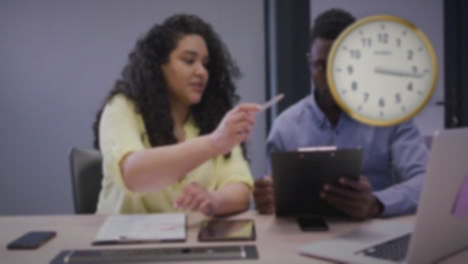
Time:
3:16
